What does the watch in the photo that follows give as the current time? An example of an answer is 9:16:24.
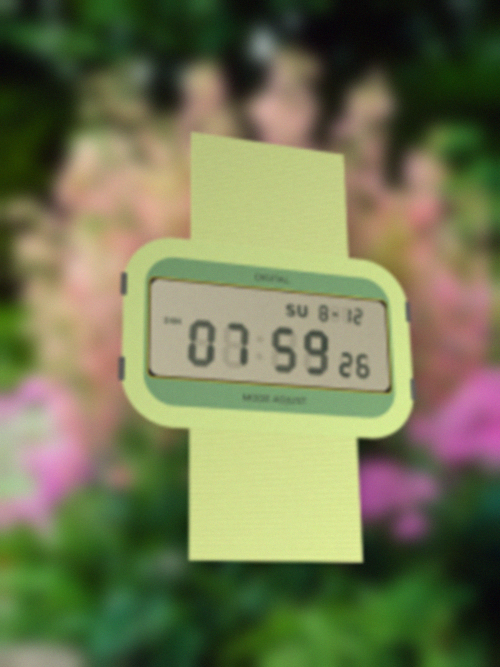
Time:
7:59:26
